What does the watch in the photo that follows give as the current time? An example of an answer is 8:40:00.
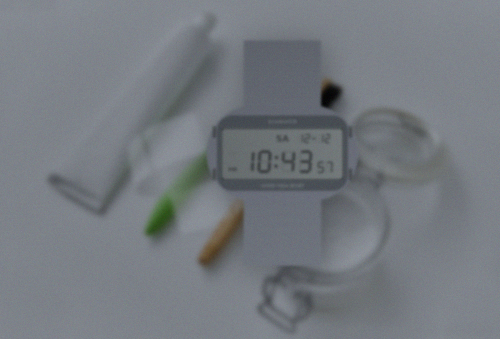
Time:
10:43:57
